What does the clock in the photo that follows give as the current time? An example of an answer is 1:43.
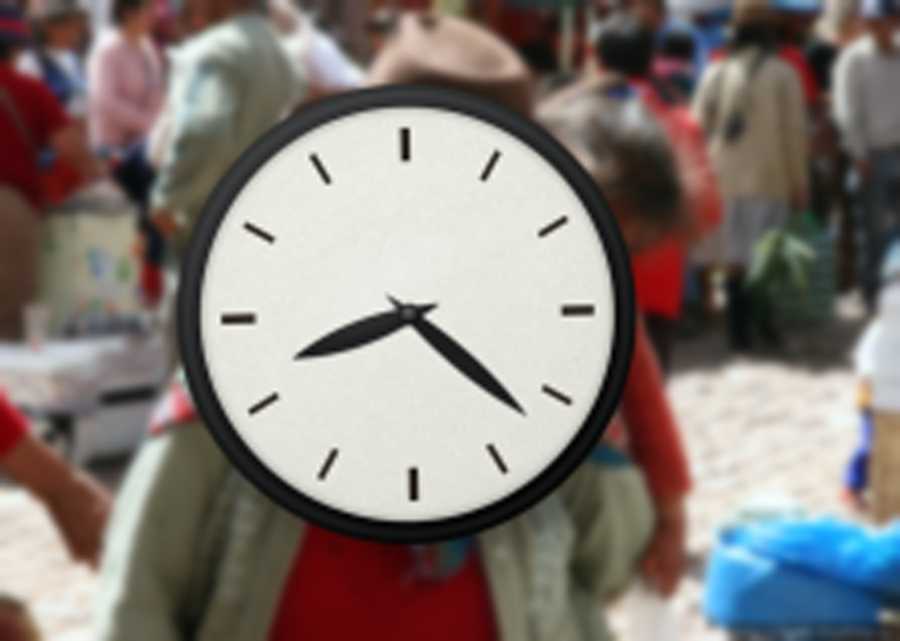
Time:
8:22
